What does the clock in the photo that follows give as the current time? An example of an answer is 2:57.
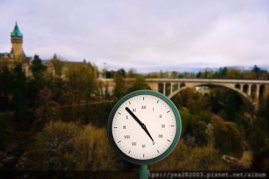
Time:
4:53
